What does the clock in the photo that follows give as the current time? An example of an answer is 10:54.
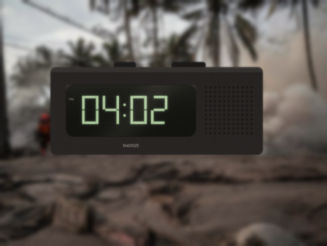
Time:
4:02
